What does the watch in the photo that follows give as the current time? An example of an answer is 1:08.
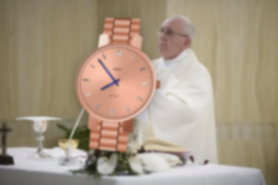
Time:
7:53
